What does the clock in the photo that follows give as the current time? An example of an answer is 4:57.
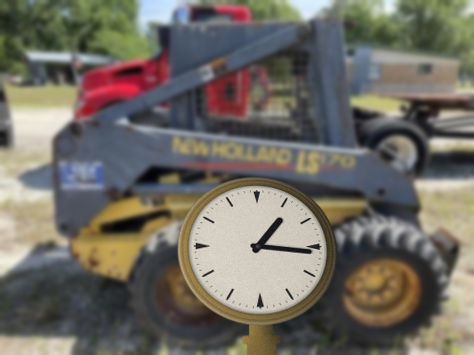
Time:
1:16
